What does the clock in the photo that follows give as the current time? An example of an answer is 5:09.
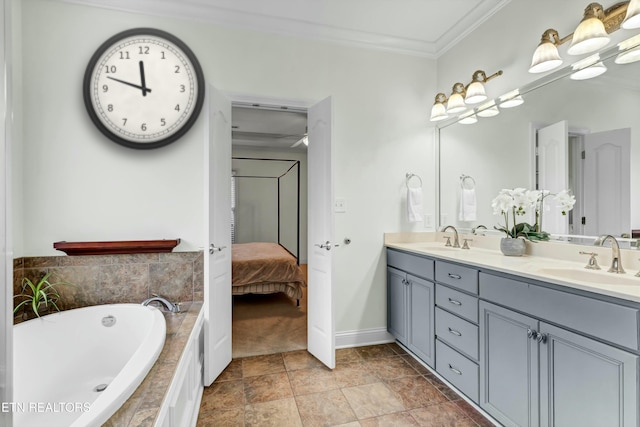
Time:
11:48
